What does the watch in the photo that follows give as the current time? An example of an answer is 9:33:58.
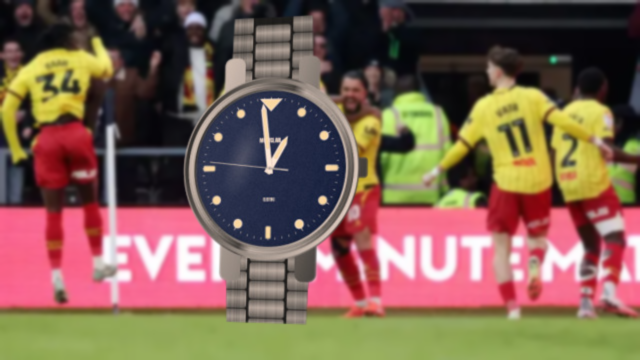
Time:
12:58:46
